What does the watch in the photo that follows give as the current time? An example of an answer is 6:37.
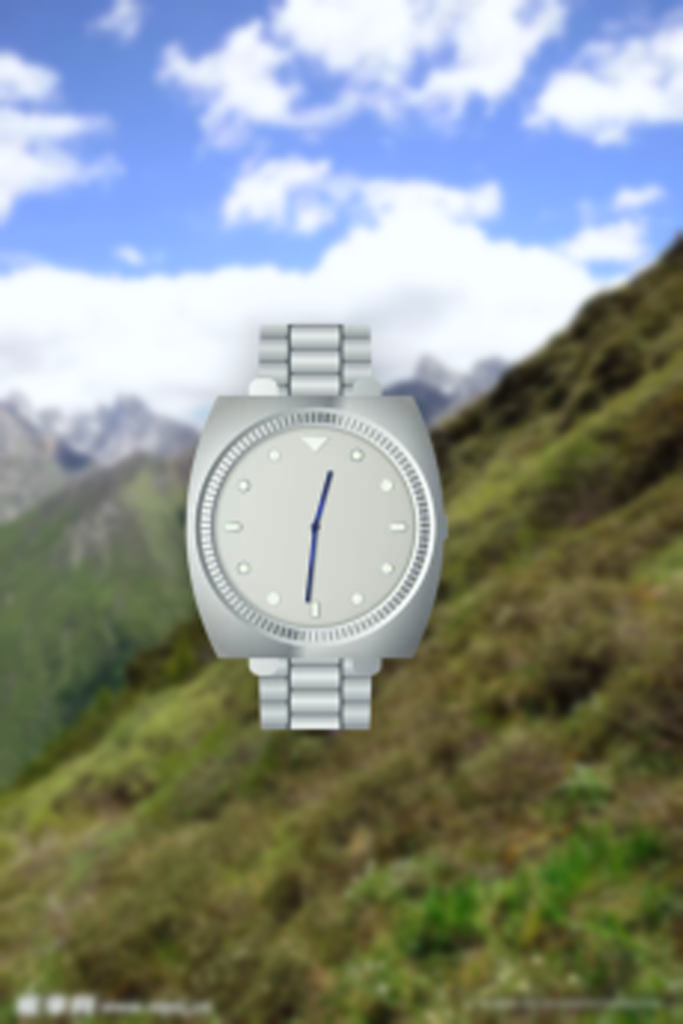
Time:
12:31
